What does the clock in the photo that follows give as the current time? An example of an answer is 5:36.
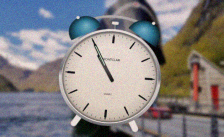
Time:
10:55
